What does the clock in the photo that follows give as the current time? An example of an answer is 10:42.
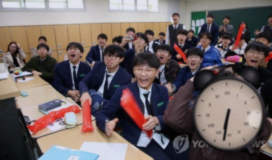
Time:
6:32
